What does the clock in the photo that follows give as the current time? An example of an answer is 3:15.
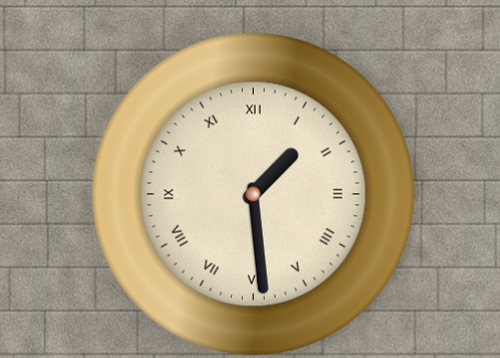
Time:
1:29
